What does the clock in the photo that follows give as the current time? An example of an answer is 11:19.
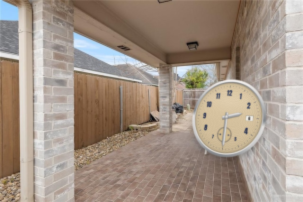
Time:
2:30
